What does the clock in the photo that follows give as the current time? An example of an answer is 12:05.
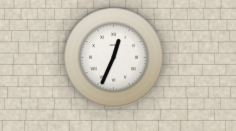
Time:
12:34
